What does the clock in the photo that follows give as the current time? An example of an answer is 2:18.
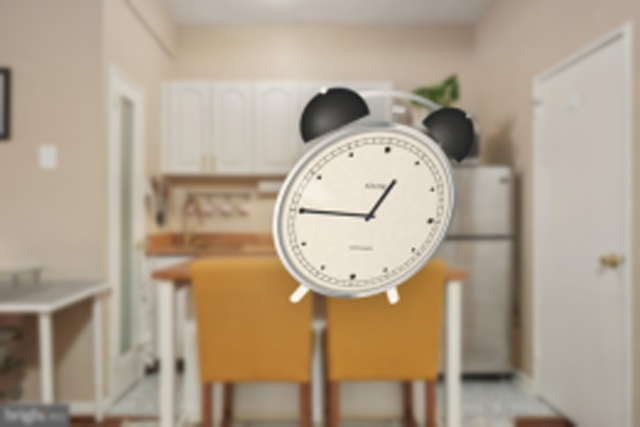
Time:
12:45
